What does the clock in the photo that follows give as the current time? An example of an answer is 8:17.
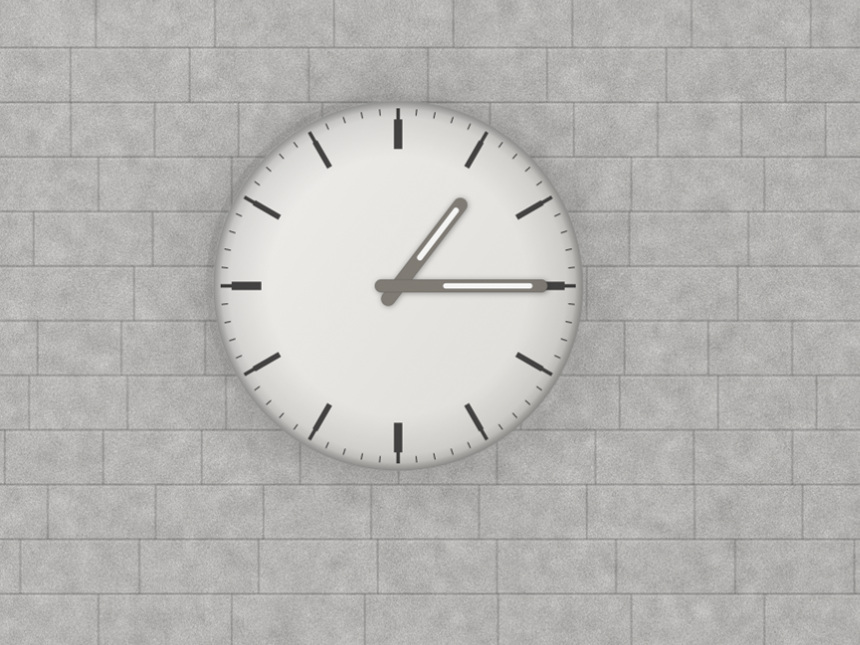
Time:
1:15
